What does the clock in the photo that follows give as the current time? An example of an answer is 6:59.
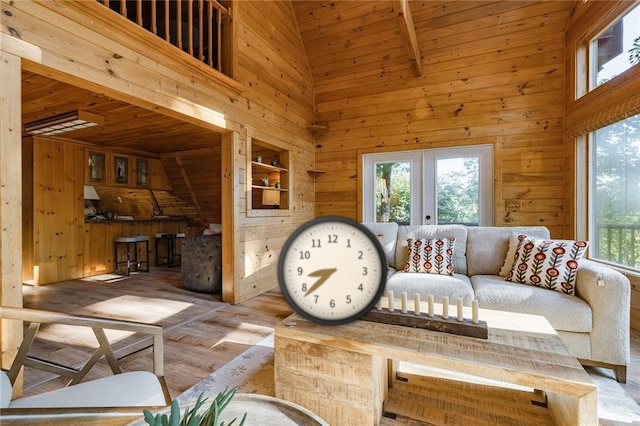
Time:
8:38
